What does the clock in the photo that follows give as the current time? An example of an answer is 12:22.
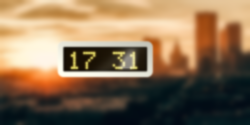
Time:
17:31
